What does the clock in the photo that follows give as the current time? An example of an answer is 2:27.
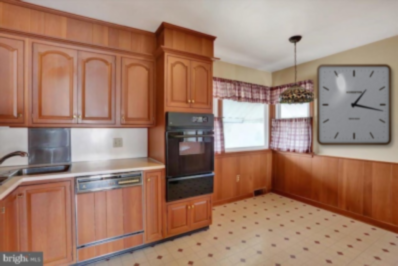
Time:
1:17
